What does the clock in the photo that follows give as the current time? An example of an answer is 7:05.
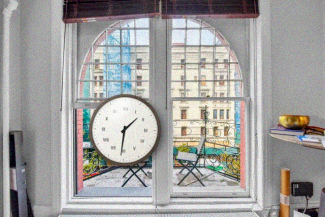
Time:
1:31
